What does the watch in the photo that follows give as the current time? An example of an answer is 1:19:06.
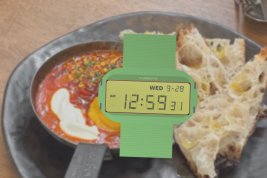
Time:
12:59:31
